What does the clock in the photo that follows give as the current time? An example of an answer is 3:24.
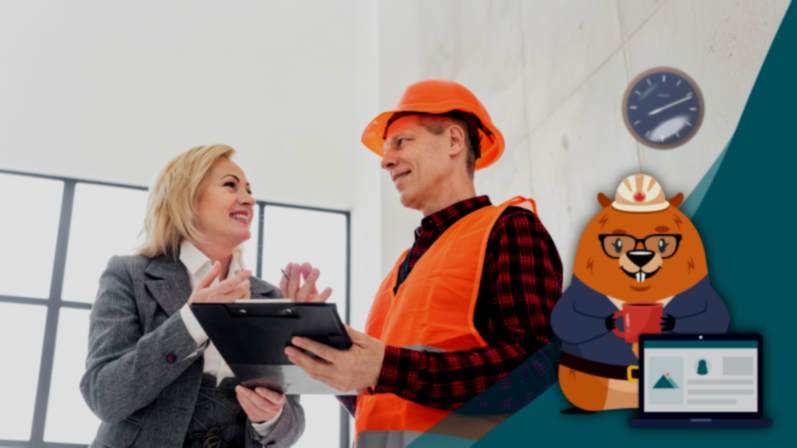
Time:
8:11
